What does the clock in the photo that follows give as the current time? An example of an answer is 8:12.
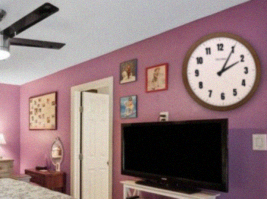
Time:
2:05
